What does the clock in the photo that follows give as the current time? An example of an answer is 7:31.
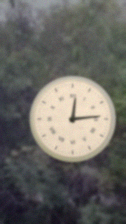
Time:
12:14
